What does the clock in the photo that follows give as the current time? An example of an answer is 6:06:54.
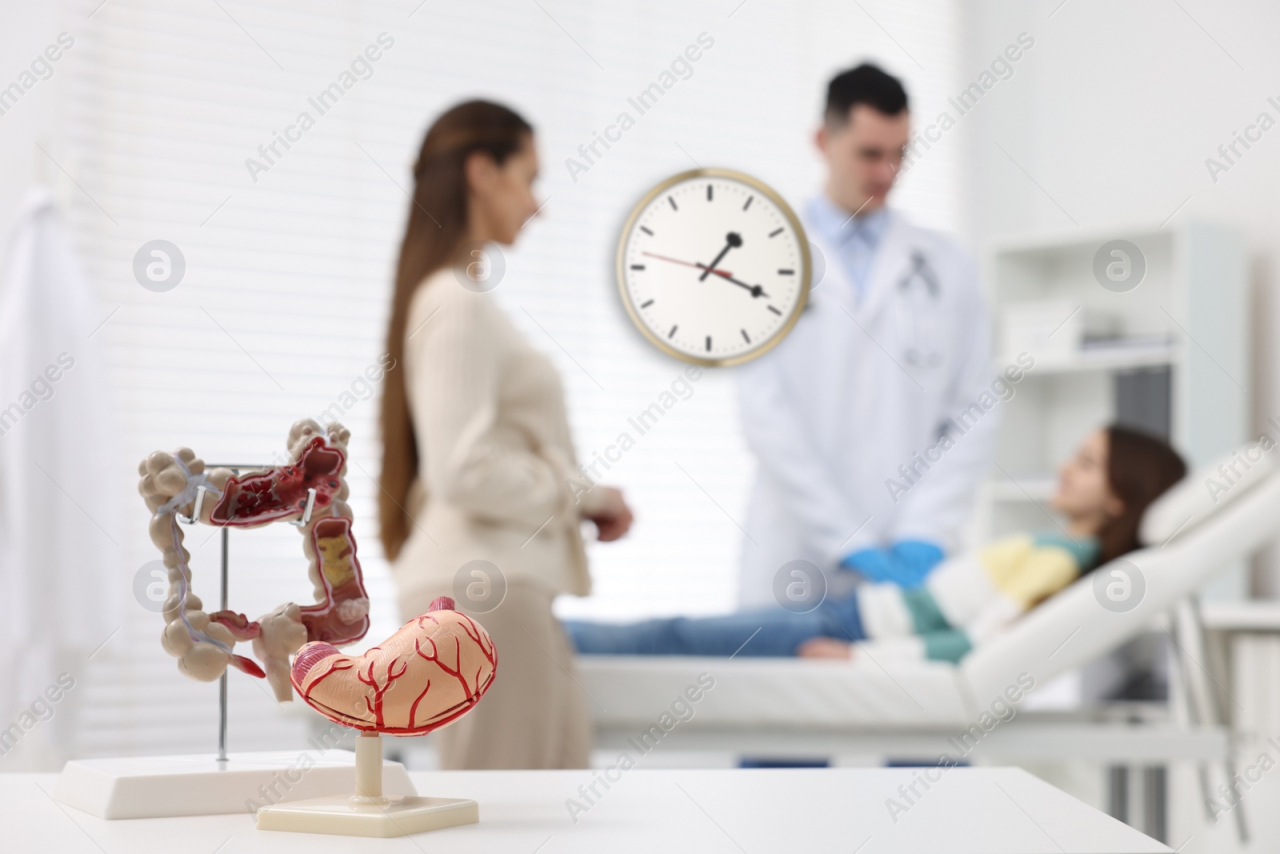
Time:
1:18:47
